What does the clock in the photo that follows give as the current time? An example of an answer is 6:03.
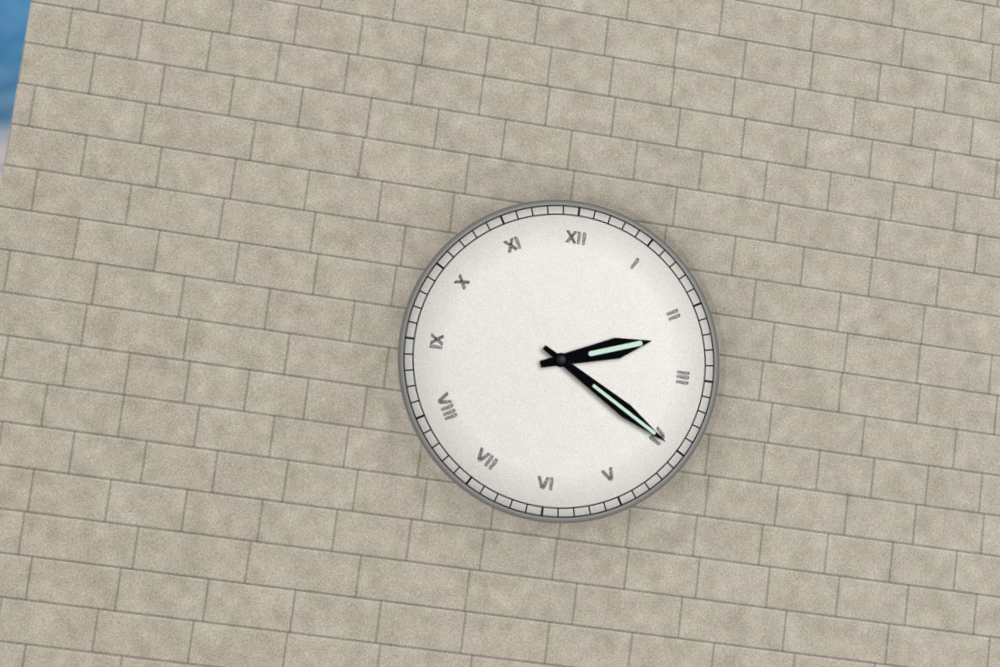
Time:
2:20
